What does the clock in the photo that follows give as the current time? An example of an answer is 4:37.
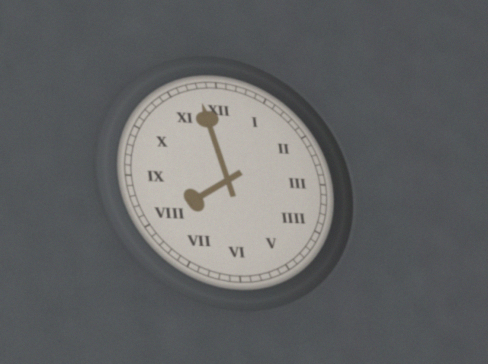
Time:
7:58
